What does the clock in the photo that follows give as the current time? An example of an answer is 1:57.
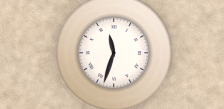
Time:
11:33
